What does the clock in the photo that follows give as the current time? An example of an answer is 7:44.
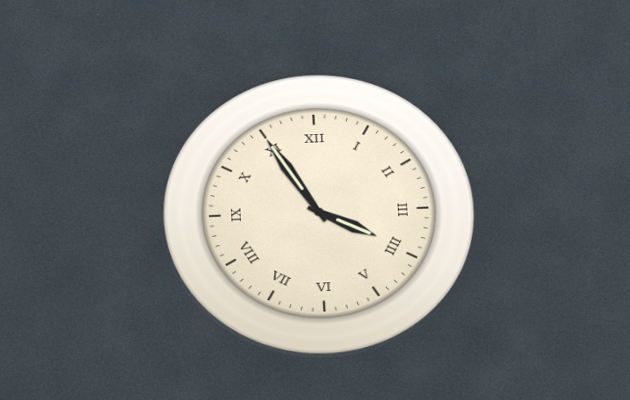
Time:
3:55
